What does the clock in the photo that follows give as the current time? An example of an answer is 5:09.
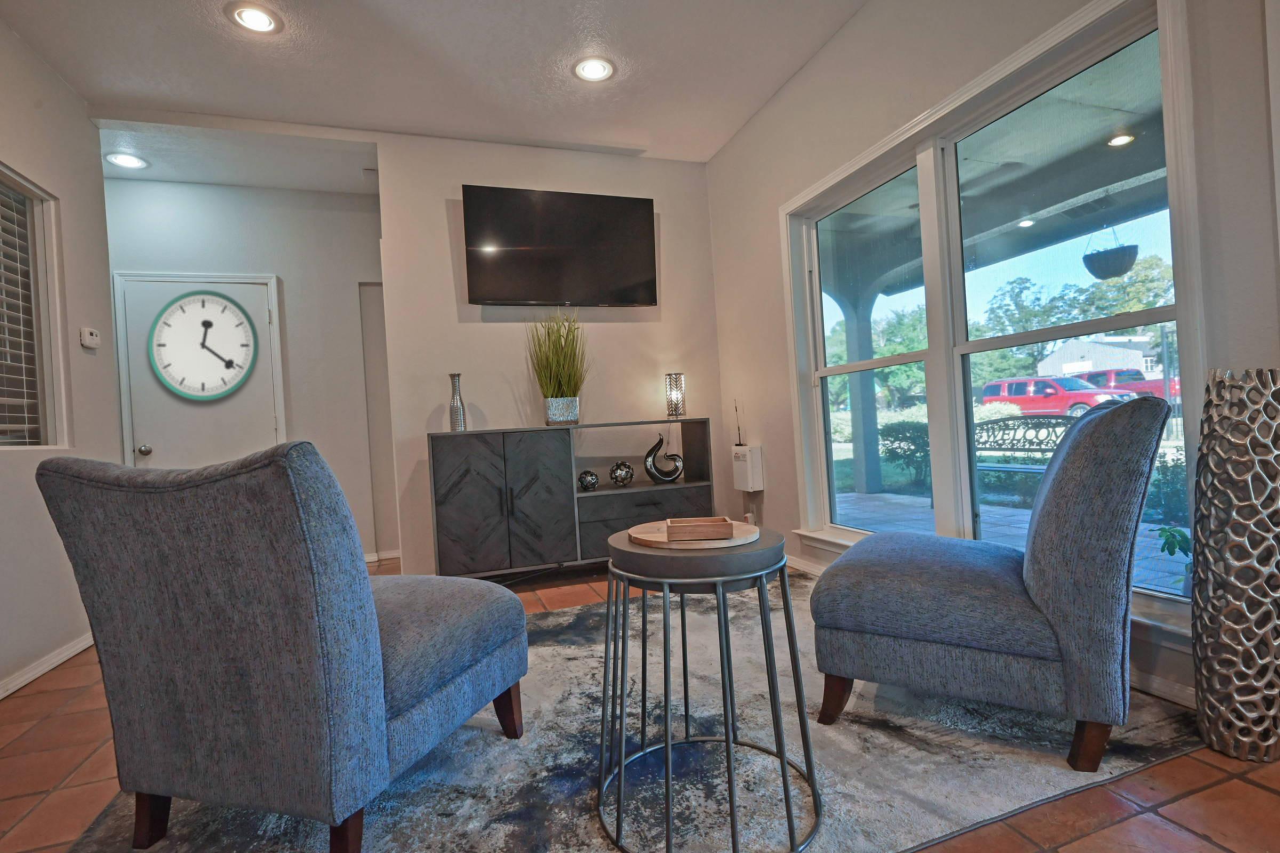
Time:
12:21
